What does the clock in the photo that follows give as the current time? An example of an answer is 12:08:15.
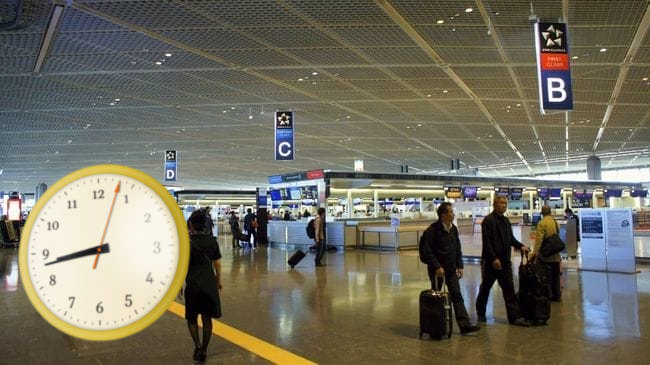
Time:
8:43:03
